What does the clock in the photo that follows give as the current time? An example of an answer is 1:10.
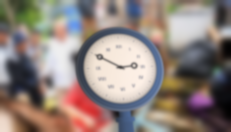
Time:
2:50
